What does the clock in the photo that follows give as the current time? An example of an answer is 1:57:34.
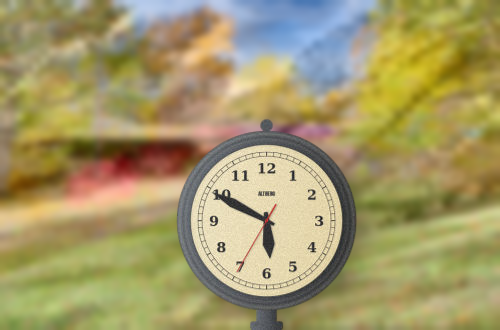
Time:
5:49:35
